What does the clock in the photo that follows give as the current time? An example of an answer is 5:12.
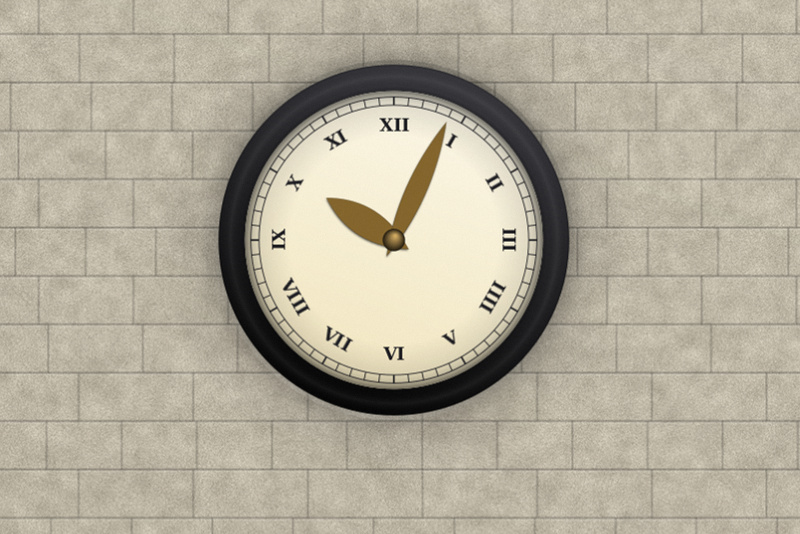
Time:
10:04
